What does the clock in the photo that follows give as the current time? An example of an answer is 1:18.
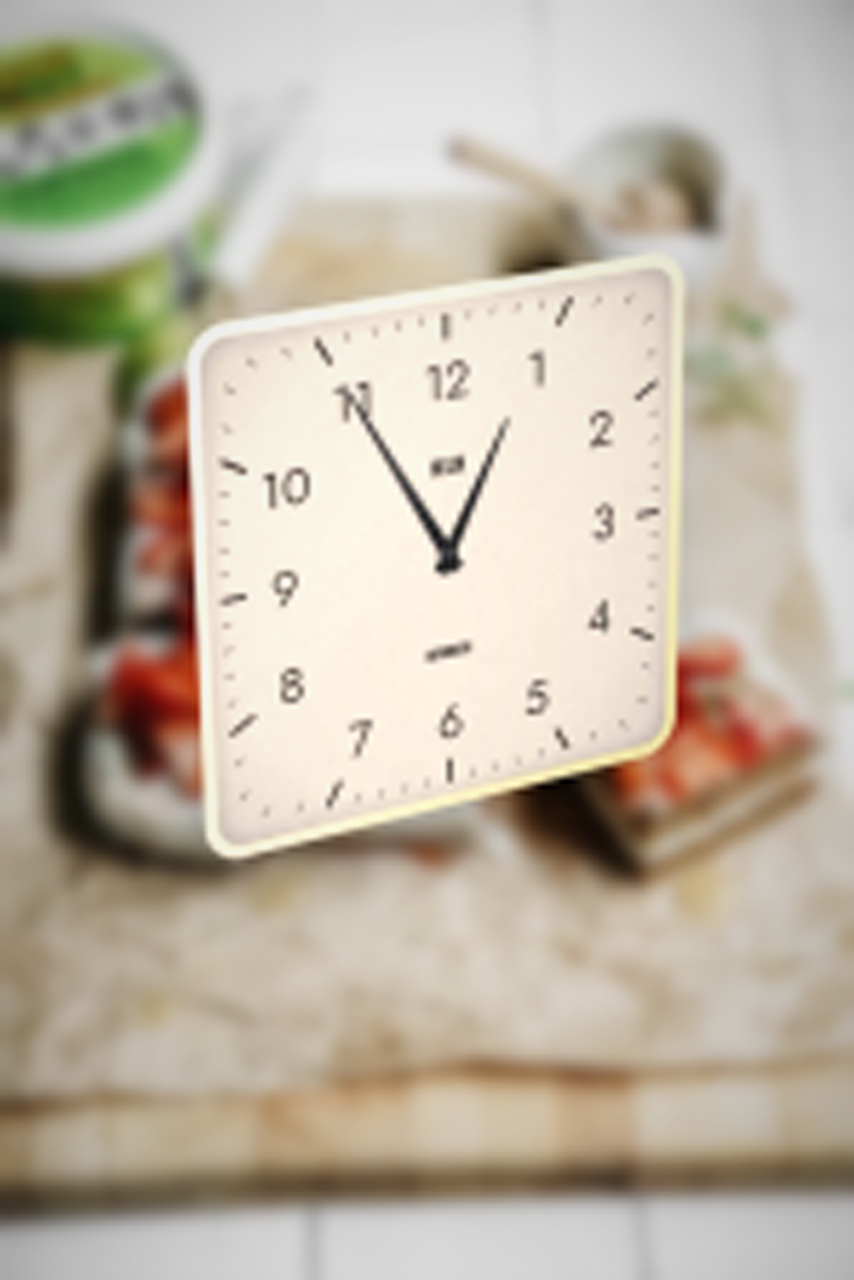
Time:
12:55
